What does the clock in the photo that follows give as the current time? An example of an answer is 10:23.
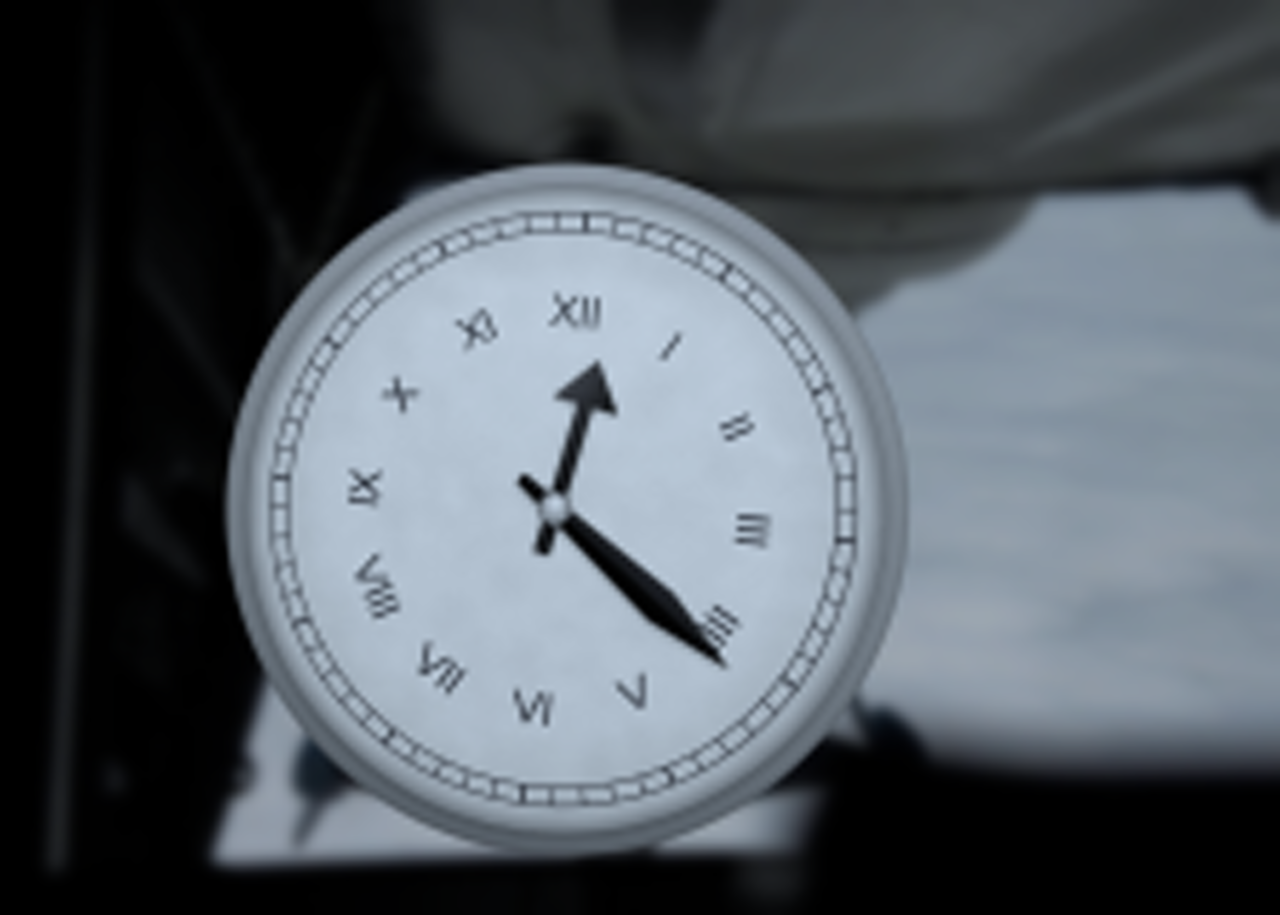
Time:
12:21
